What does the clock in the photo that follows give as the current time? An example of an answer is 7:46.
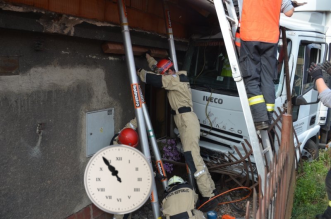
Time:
10:54
